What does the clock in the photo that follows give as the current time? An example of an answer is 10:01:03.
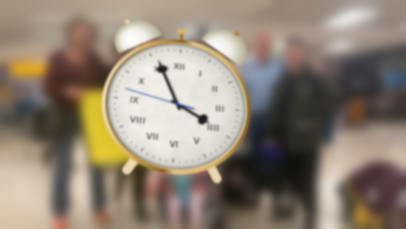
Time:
3:55:47
